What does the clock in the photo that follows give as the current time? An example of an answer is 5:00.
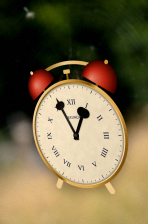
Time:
12:56
